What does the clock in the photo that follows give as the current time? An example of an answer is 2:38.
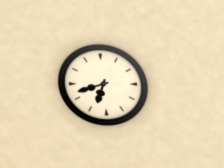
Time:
6:42
